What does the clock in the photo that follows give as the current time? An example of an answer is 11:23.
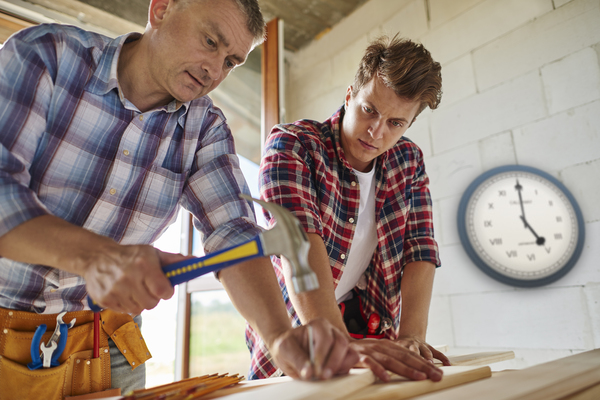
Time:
5:00
